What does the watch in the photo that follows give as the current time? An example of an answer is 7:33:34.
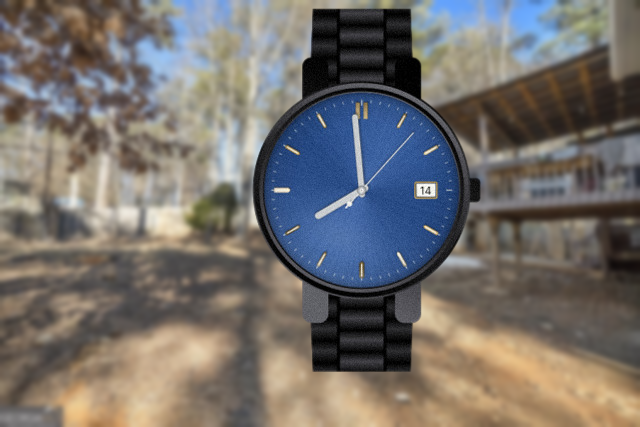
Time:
7:59:07
